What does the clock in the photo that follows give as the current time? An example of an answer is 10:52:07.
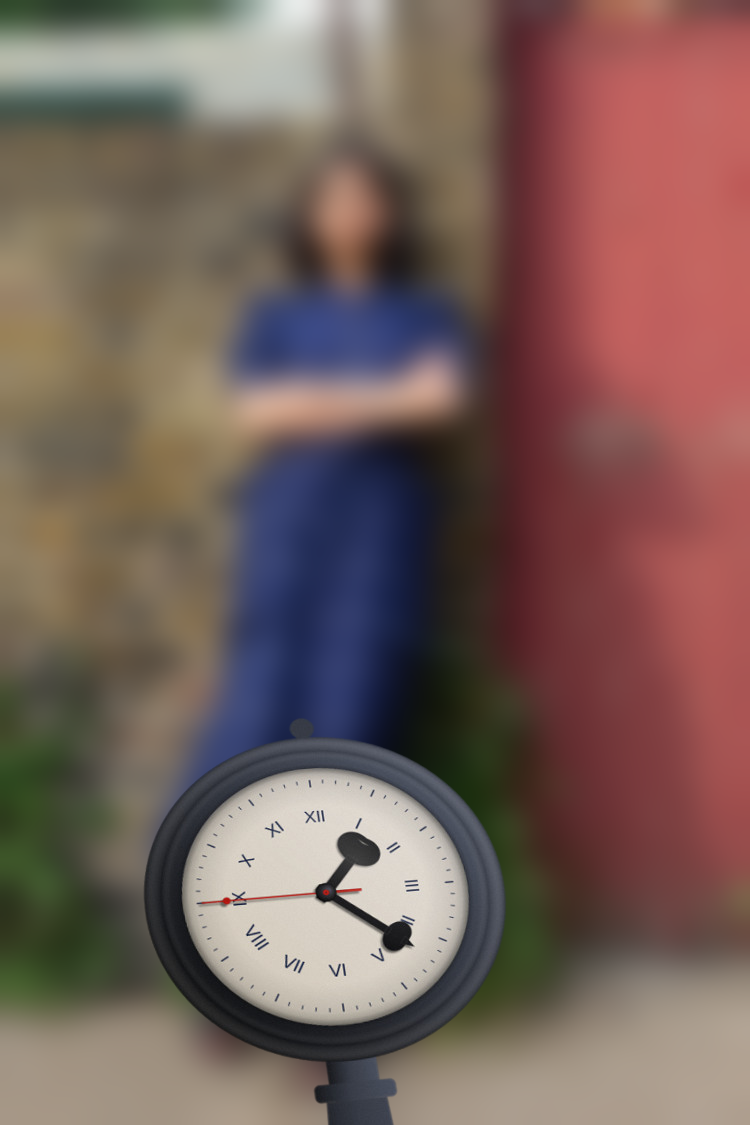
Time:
1:21:45
